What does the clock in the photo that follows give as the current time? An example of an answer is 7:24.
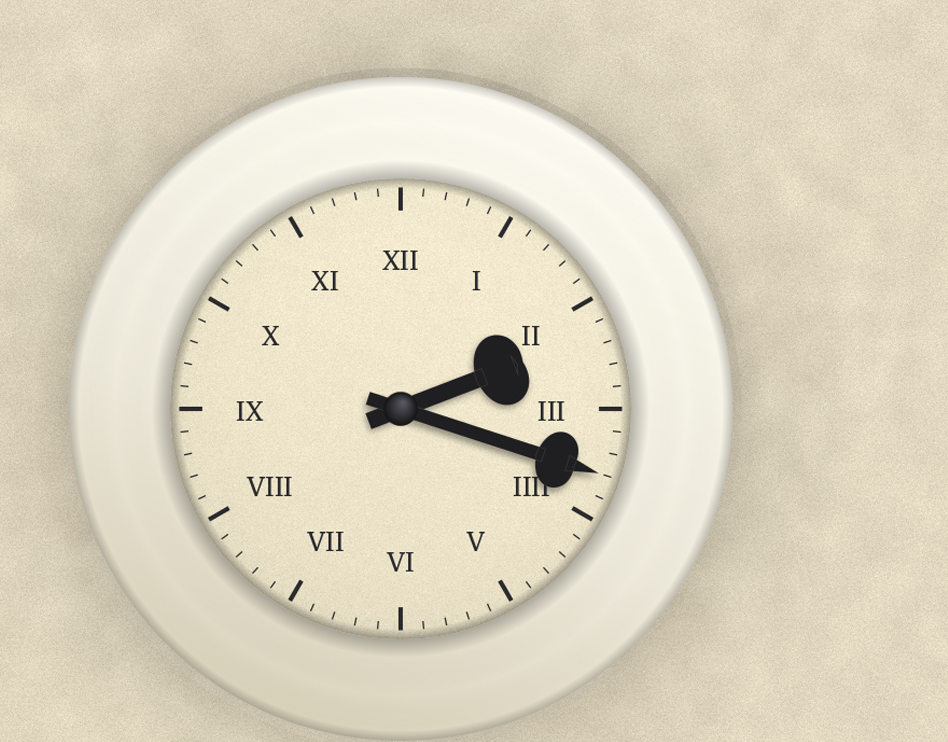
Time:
2:18
